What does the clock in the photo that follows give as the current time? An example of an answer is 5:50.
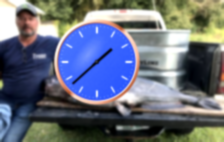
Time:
1:38
